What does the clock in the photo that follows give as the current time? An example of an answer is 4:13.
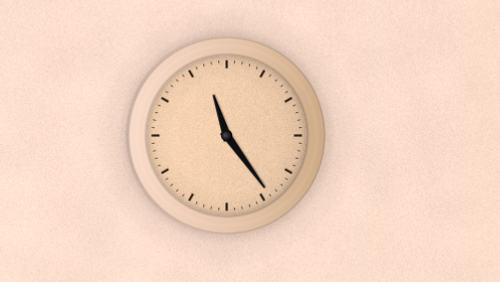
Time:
11:24
